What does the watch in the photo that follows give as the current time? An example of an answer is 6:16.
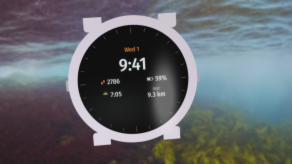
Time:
9:41
